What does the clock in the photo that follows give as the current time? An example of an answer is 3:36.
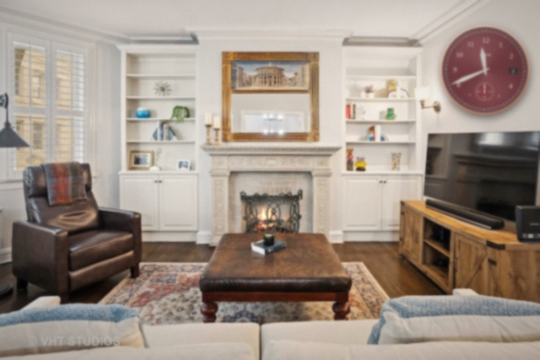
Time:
11:41
